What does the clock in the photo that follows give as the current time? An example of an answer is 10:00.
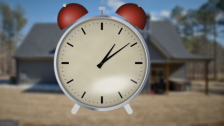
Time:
1:09
